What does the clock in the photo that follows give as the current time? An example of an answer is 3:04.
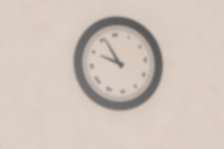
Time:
9:56
